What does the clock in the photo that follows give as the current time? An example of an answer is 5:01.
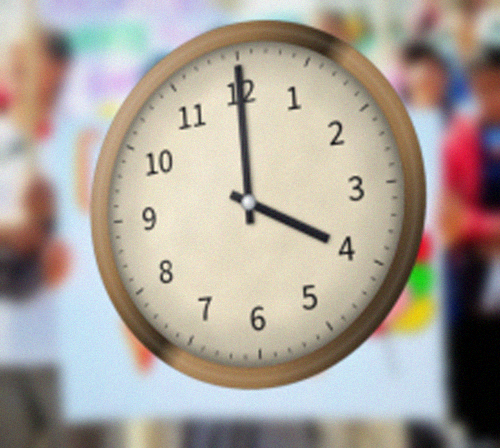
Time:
4:00
